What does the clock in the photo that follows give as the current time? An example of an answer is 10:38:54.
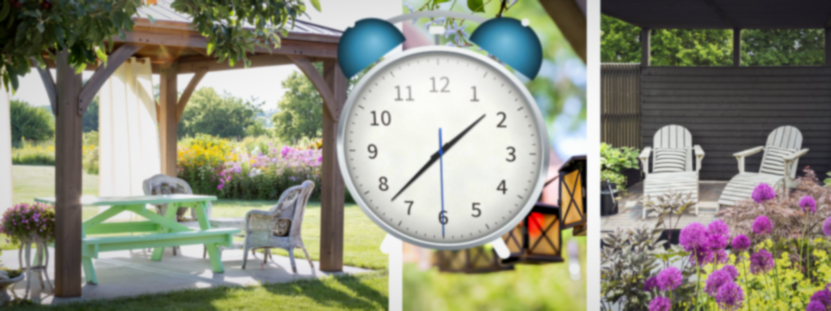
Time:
1:37:30
